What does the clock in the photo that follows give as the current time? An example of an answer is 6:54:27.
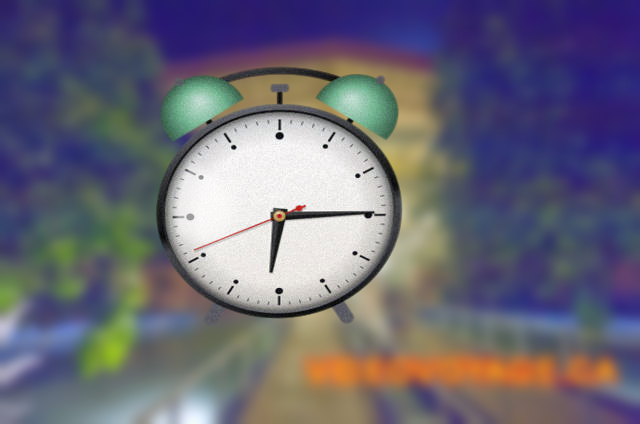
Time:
6:14:41
